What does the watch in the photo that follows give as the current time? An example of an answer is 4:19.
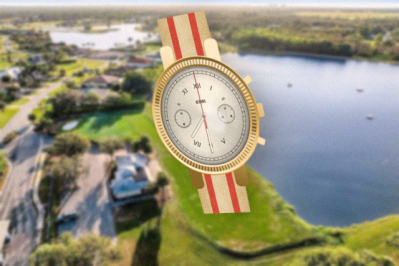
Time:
7:30
